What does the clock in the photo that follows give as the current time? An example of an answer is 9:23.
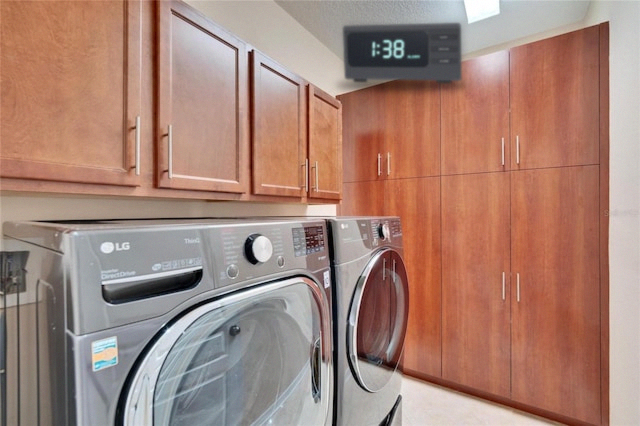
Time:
1:38
